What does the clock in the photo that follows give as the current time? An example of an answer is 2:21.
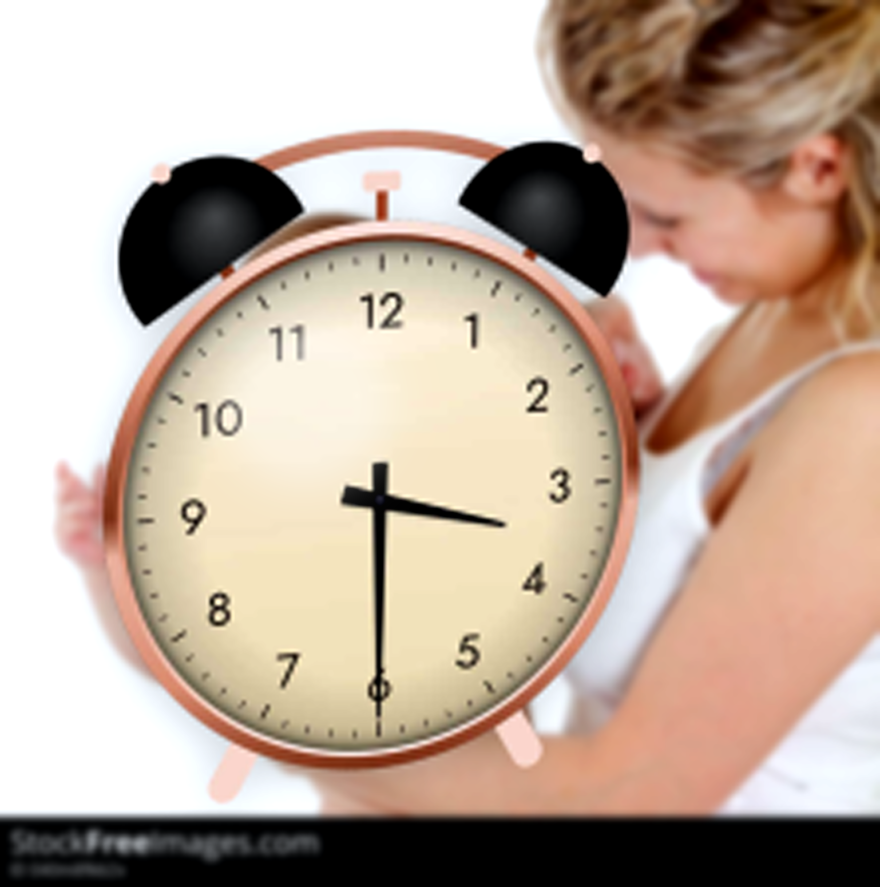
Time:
3:30
